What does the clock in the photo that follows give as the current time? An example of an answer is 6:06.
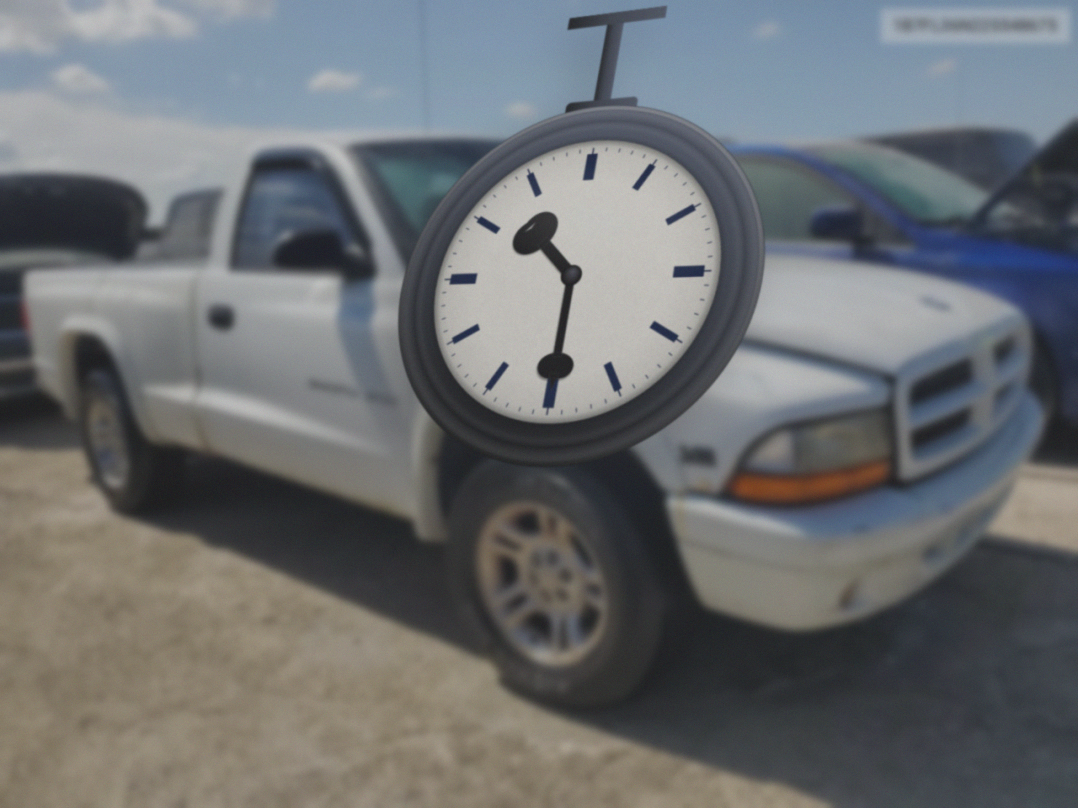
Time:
10:30
